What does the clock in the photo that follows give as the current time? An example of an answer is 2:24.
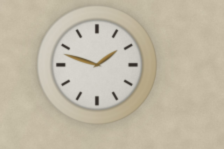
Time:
1:48
